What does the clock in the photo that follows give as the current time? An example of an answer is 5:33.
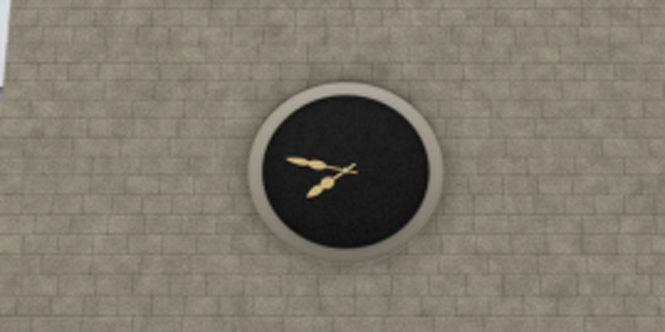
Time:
7:47
